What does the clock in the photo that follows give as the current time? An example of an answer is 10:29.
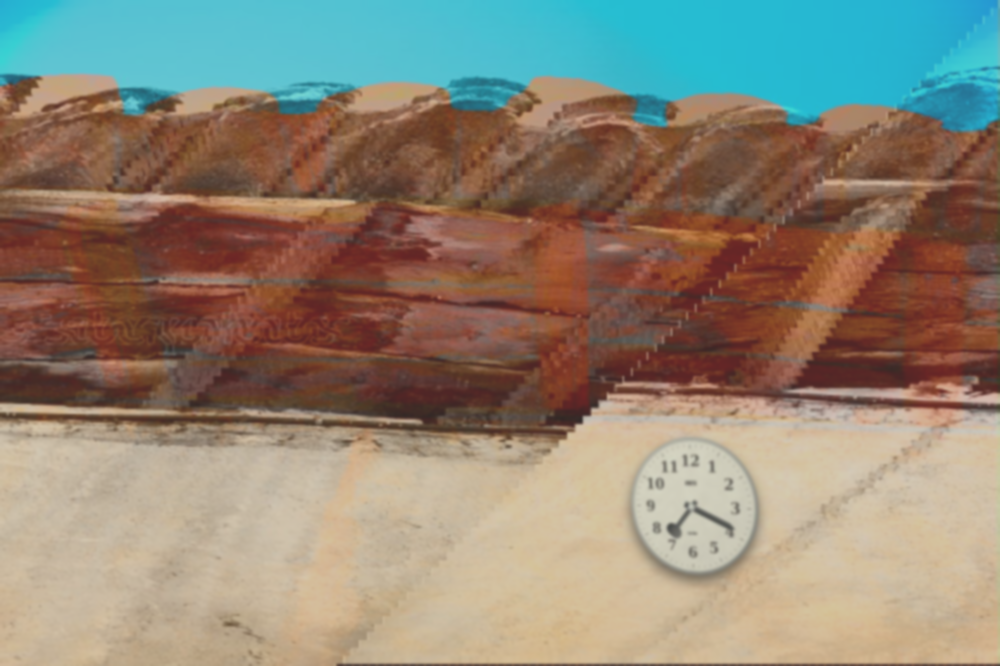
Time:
7:19
